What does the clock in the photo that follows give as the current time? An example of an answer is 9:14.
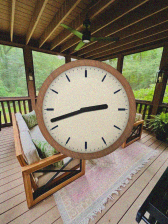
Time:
2:42
